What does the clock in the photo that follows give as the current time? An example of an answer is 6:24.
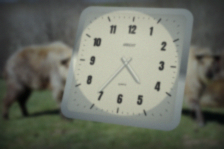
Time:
4:36
